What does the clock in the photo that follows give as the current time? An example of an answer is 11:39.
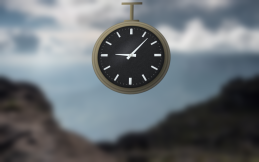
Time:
9:07
